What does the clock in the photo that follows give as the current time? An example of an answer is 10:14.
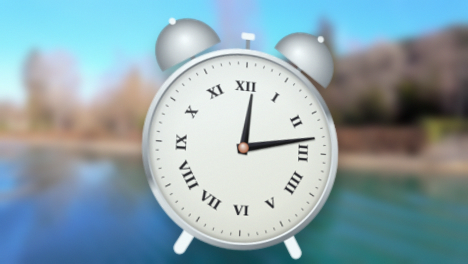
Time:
12:13
